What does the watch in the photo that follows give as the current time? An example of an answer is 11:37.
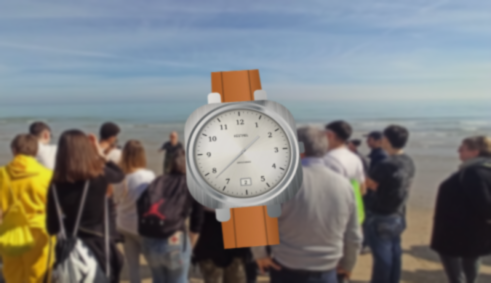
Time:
1:38
